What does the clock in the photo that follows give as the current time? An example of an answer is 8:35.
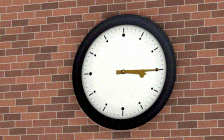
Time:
3:15
